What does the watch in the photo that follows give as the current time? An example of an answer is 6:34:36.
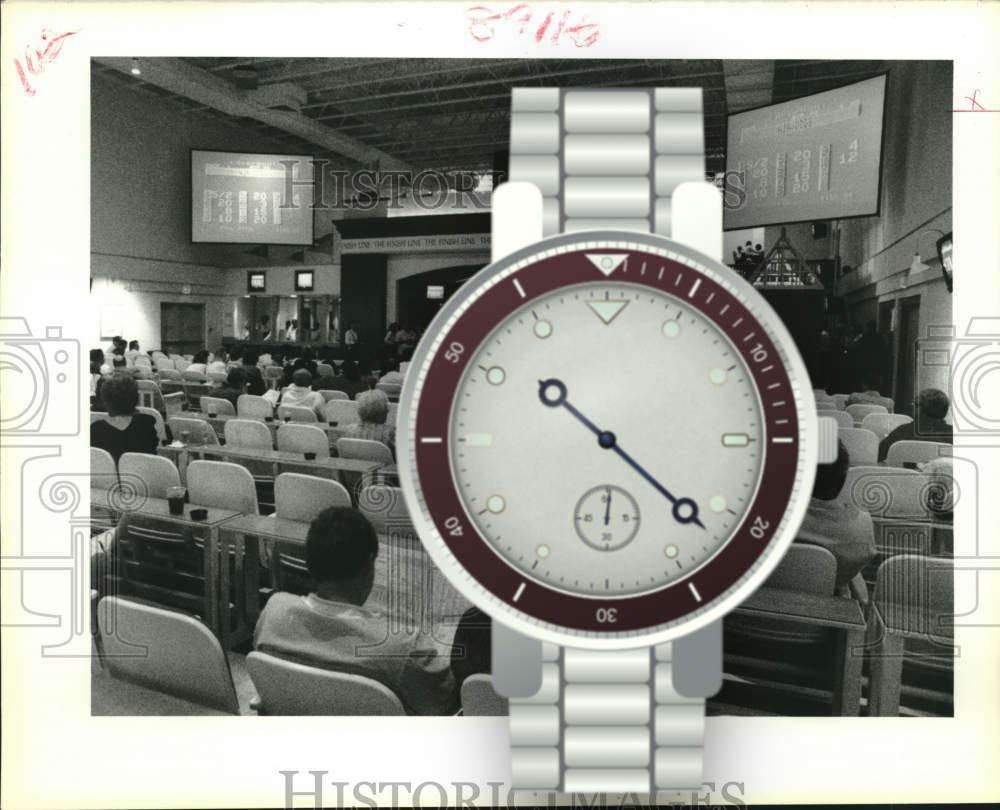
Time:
10:22:01
